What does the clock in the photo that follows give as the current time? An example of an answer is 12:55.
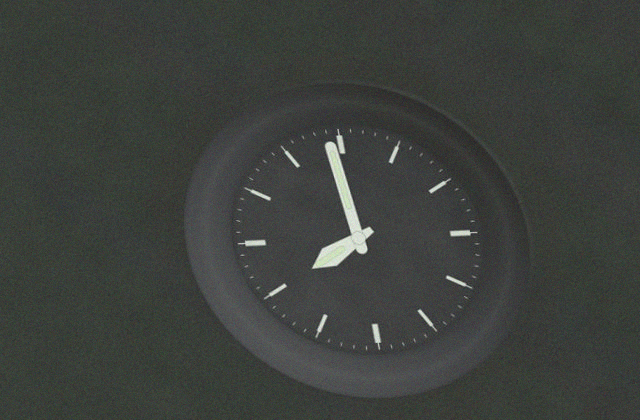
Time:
7:59
